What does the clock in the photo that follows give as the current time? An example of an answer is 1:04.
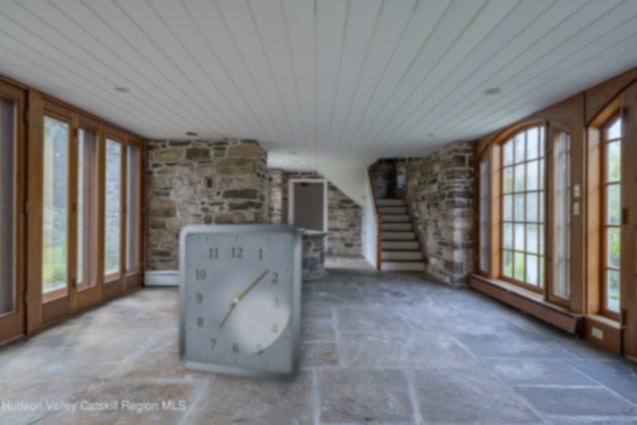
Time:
7:08
